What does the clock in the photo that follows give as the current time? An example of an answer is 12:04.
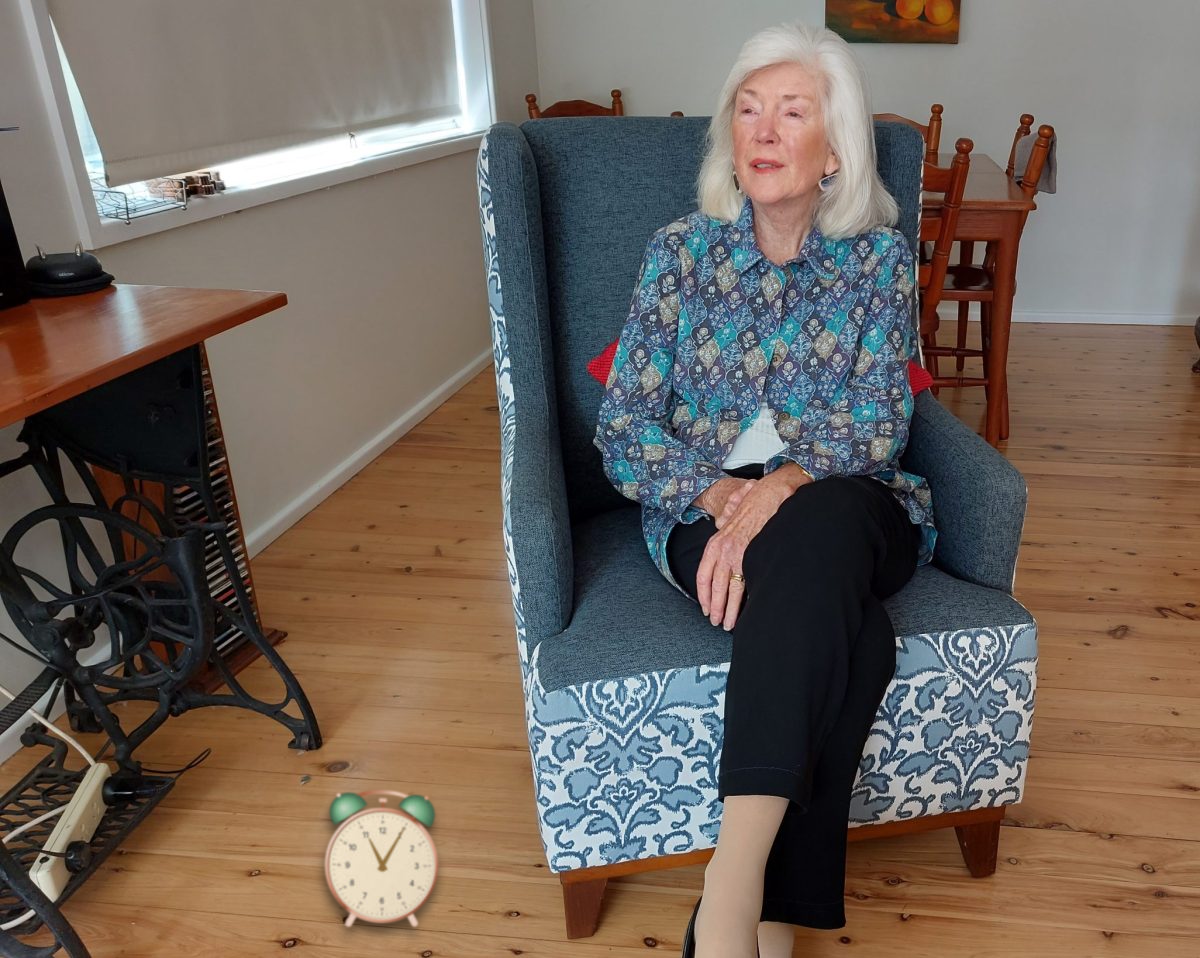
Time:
11:05
